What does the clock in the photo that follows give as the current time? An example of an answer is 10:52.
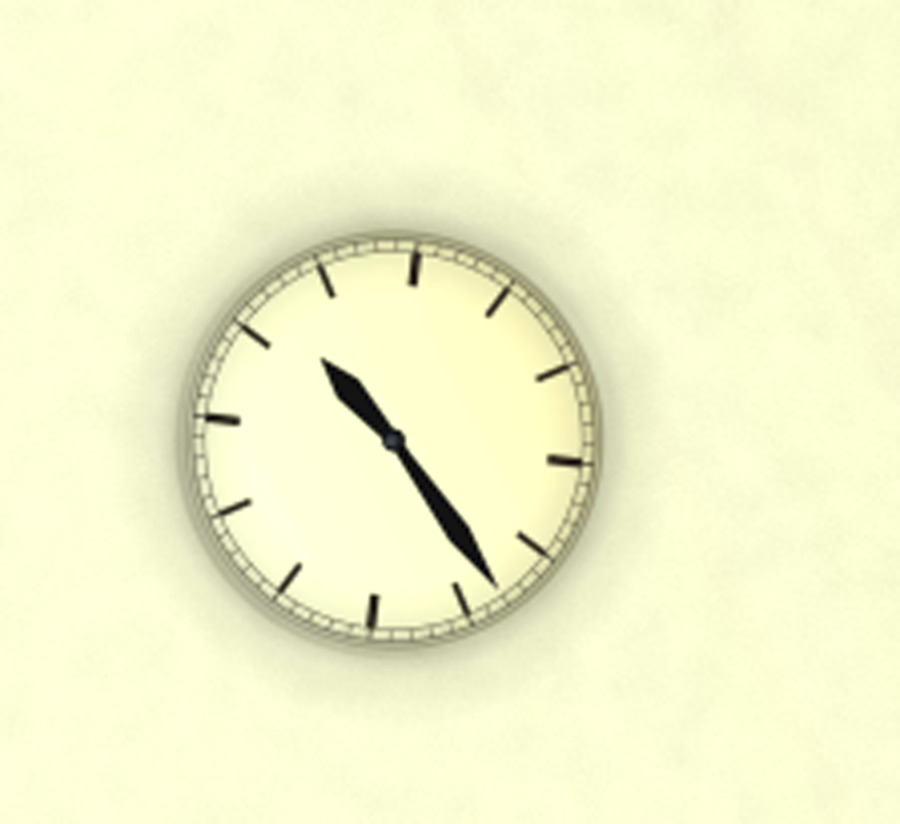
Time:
10:23
